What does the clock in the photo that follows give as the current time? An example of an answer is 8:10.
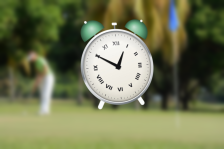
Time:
12:50
